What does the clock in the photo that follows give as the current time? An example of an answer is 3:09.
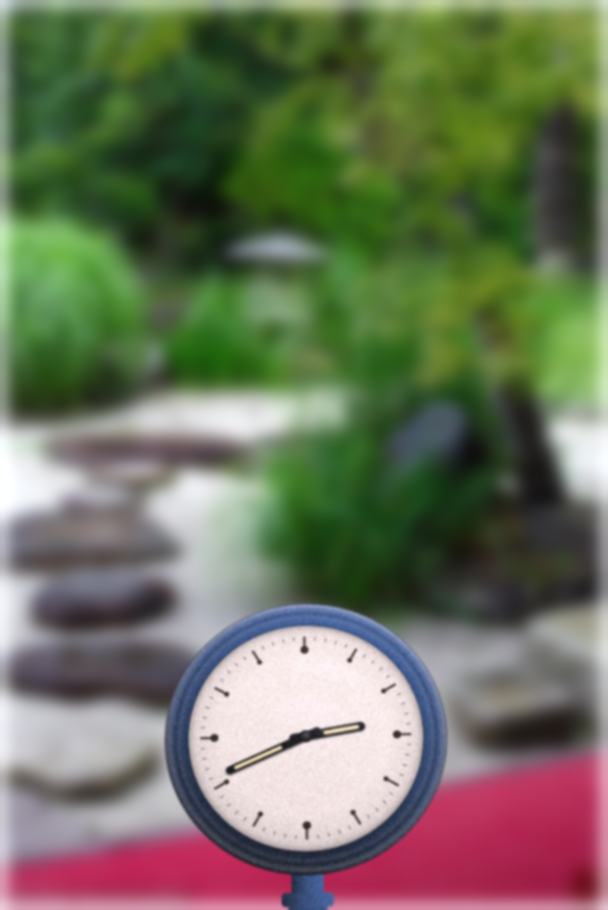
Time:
2:41
